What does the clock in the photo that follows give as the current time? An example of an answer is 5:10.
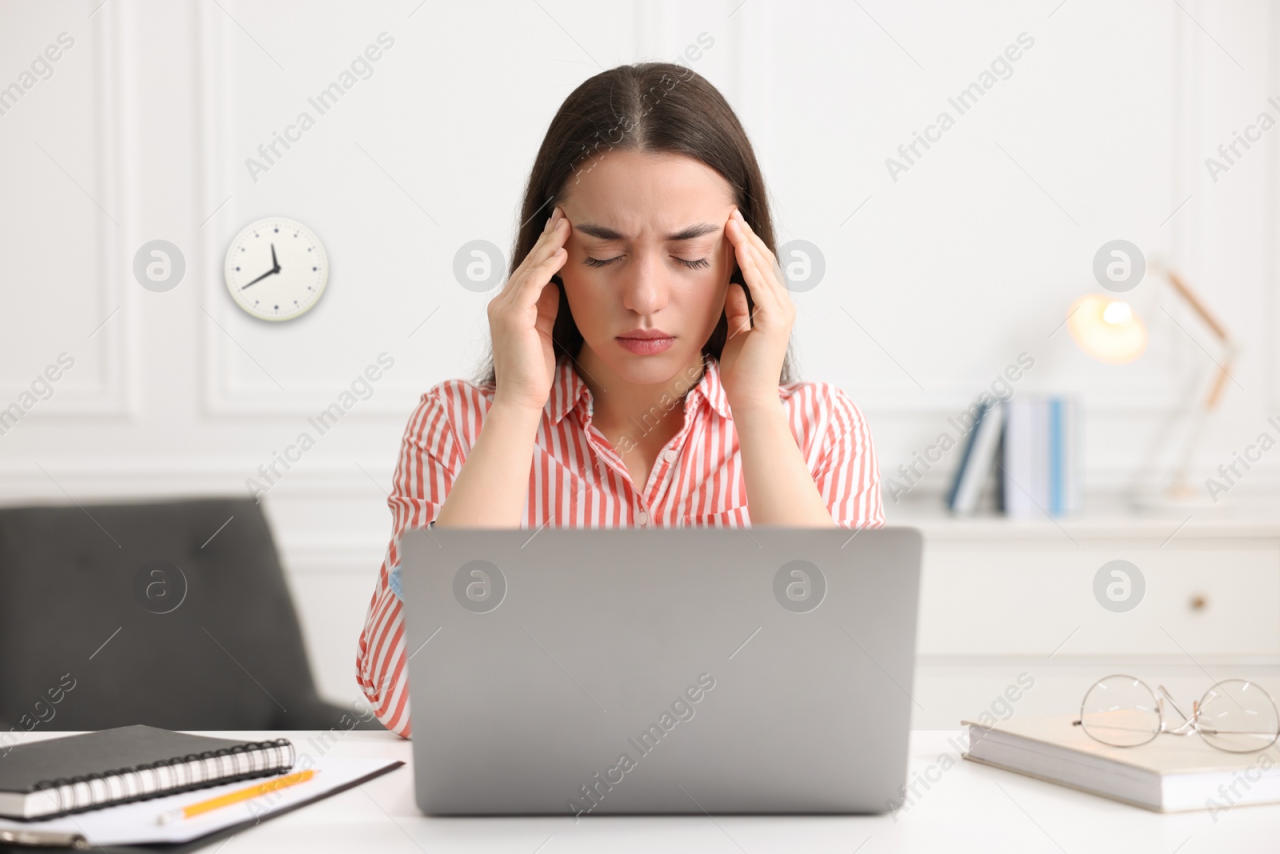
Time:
11:40
